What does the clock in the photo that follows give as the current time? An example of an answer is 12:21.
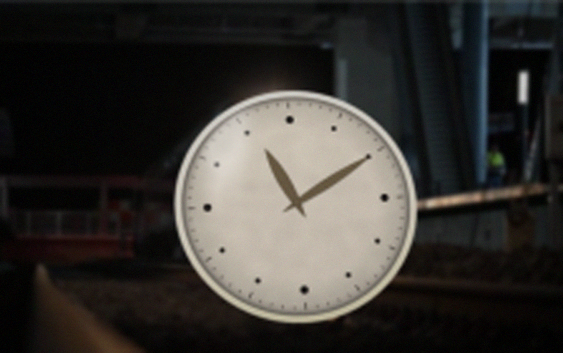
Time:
11:10
